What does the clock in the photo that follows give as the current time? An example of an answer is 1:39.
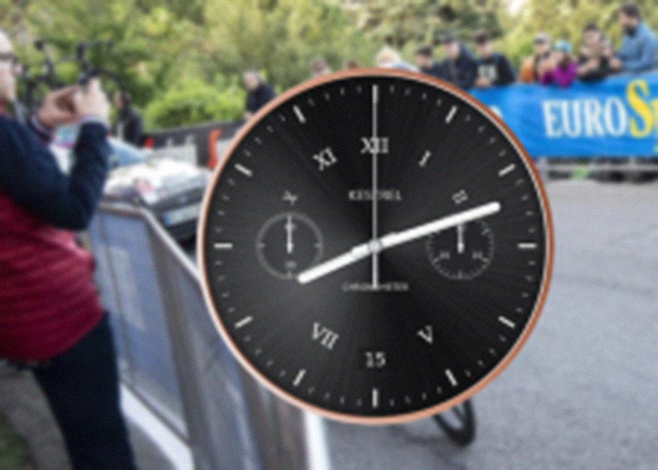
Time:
8:12
